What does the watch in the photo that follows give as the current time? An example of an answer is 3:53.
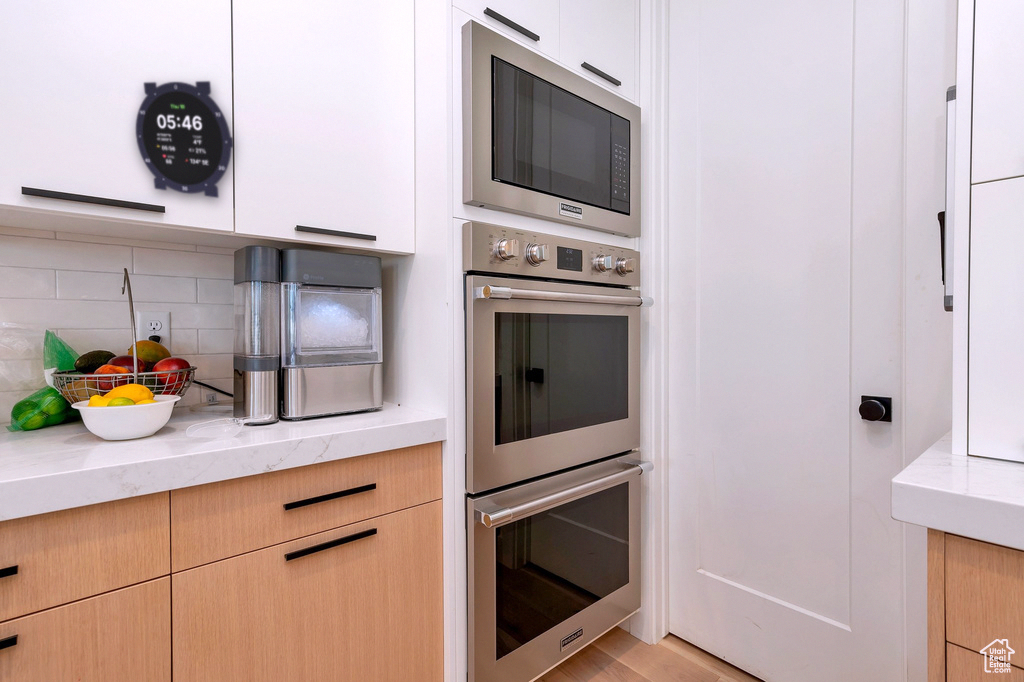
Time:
5:46
